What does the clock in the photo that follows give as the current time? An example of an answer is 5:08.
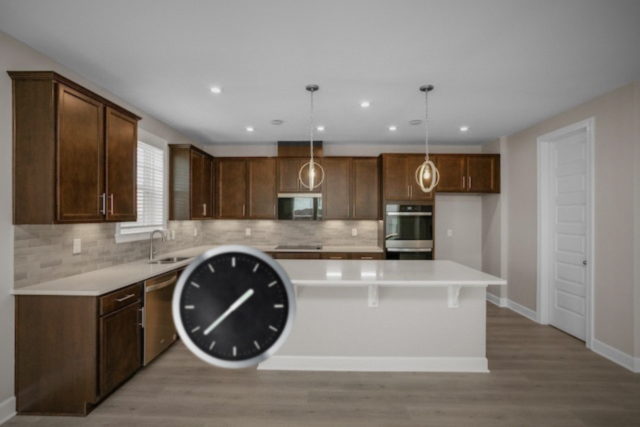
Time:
1:38
